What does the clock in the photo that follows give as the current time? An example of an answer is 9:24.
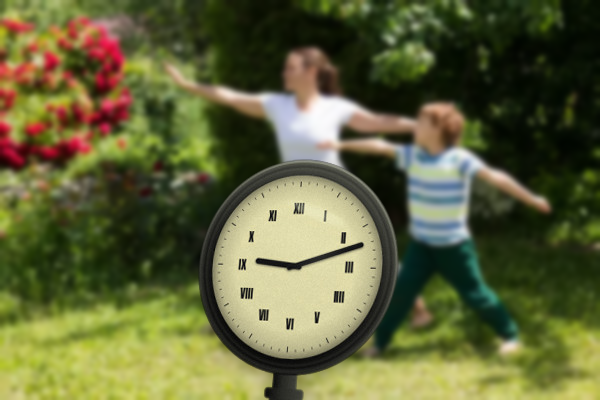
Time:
9:12
